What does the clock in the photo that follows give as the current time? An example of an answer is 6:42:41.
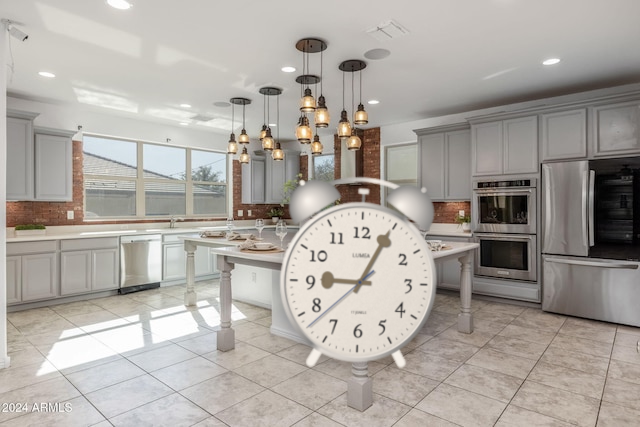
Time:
9:04:38
